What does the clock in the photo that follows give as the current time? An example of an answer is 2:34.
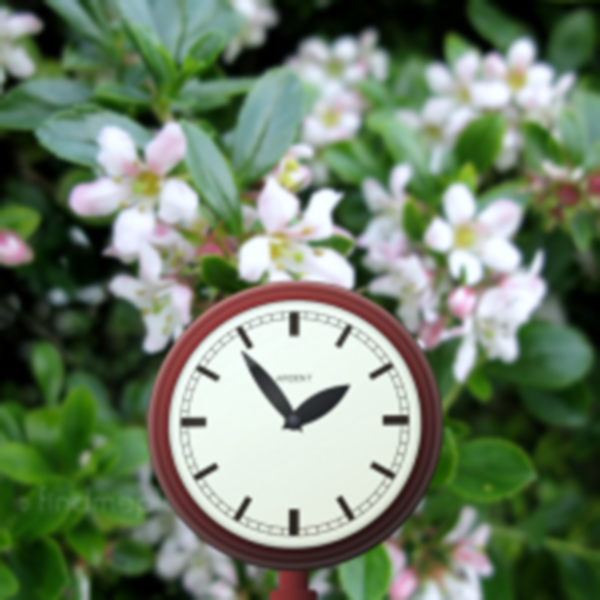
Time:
1:54
